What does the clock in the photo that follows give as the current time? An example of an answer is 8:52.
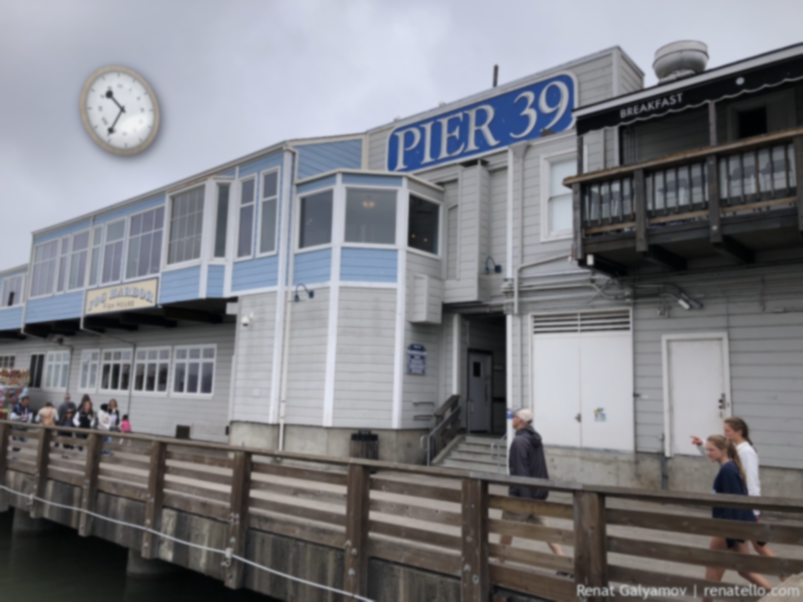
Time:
10:36
